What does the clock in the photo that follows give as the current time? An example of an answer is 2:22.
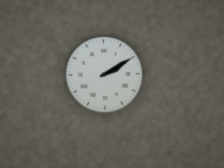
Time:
2:10
